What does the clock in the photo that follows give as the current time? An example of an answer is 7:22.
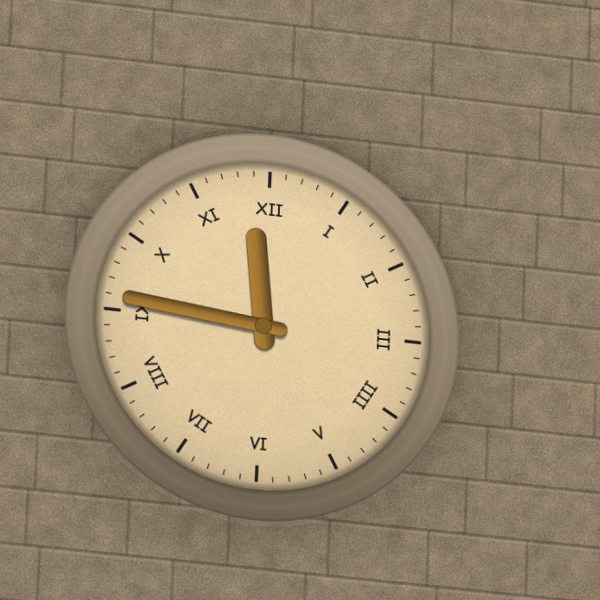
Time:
11:46
